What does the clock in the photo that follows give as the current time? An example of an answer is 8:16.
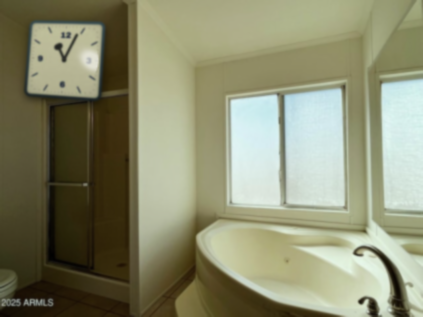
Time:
11:04
